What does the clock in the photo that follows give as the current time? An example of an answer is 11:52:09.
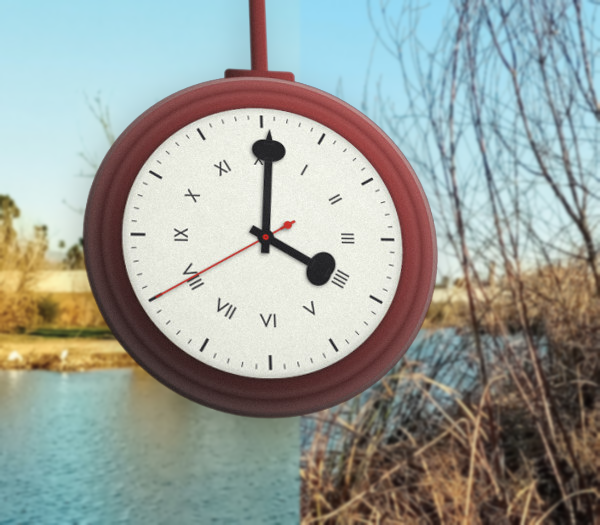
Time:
4:00:40
